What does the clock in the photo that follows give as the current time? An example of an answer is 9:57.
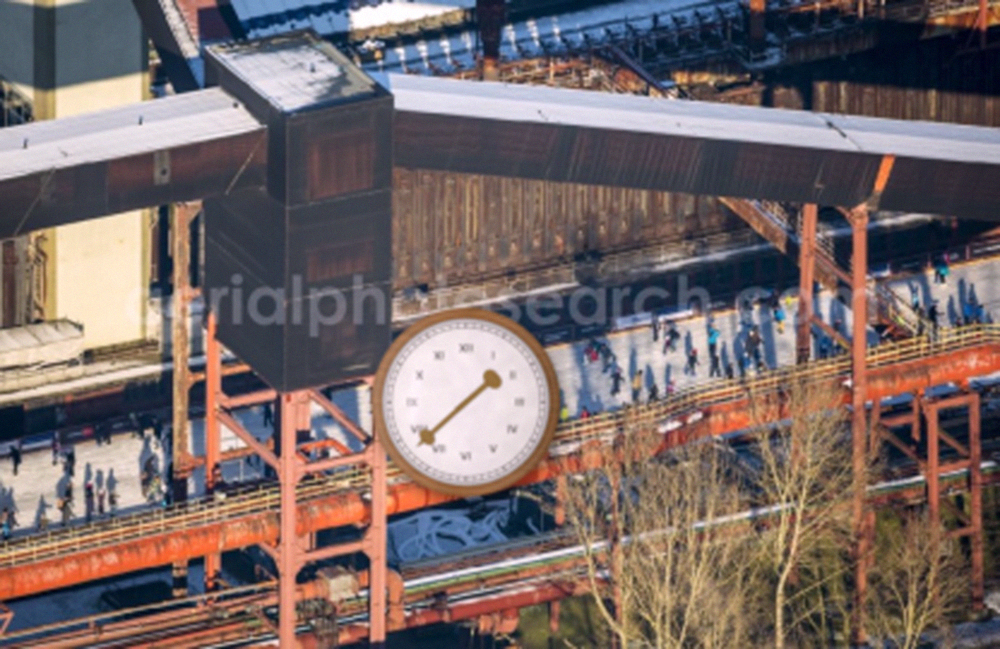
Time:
1:38
